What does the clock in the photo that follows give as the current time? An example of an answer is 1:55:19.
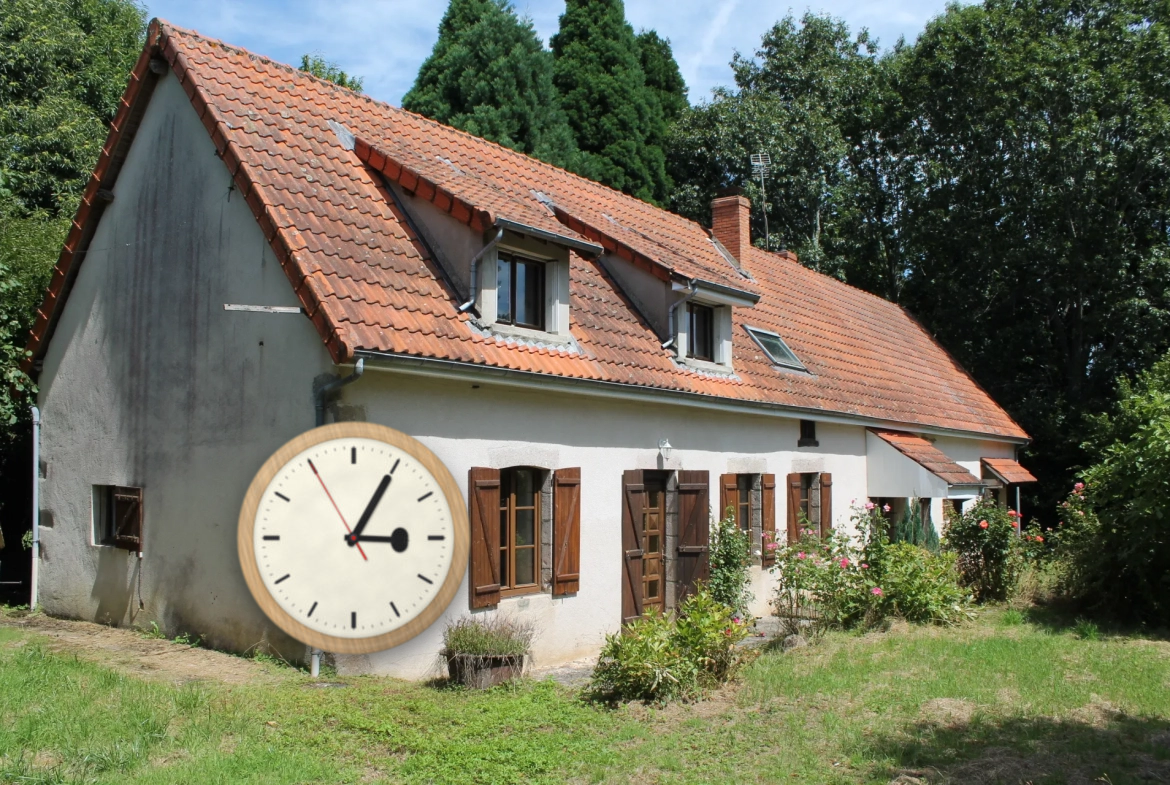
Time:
3:04:55
